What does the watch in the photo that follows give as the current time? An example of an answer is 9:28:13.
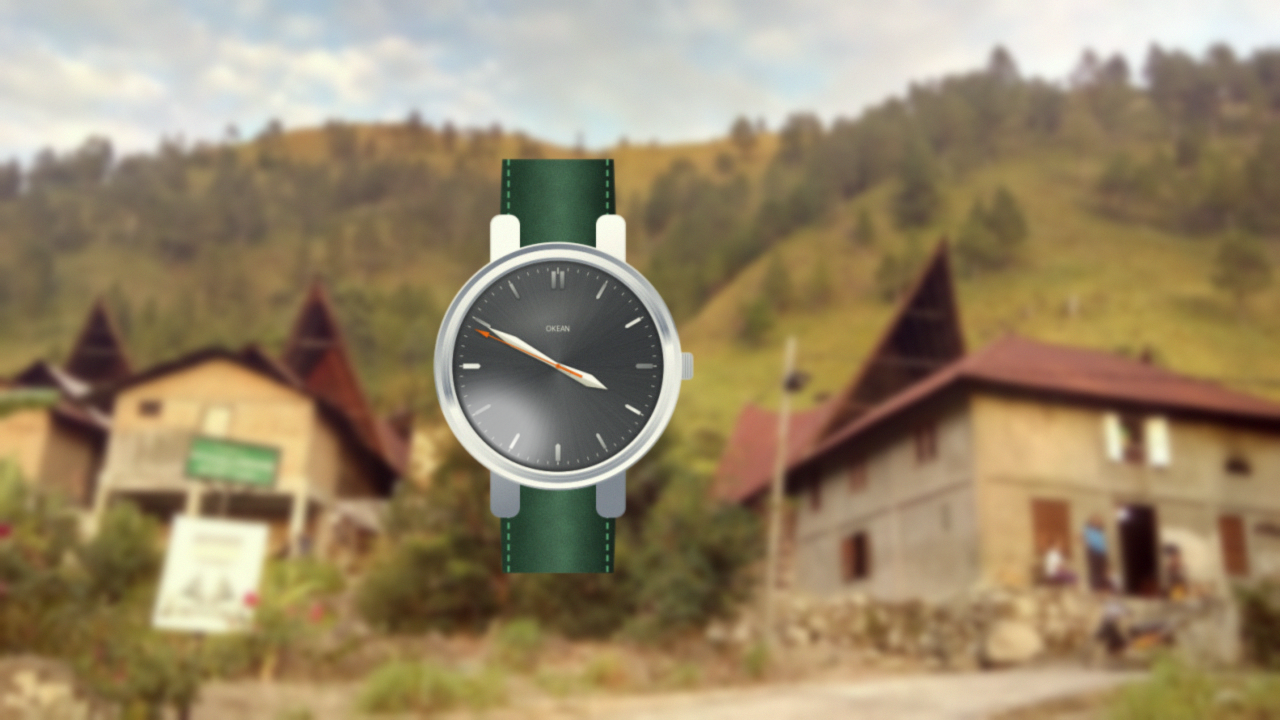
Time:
3:49:49
